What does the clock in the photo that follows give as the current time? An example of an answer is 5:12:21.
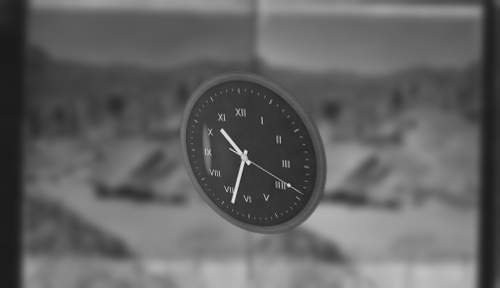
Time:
10:33:19
